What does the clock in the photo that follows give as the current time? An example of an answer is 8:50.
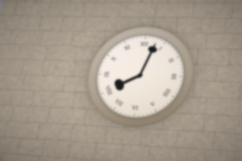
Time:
8:03
